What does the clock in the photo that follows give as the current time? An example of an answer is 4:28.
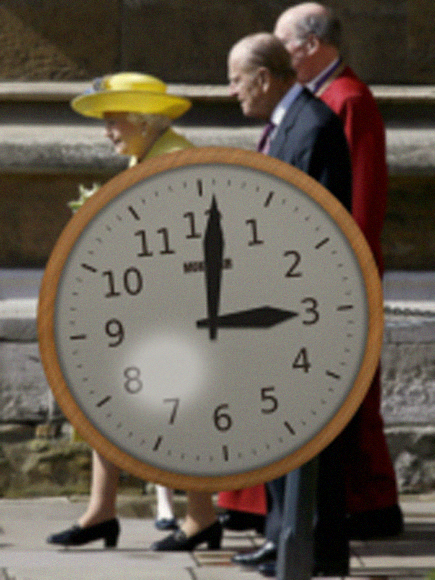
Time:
3:01
